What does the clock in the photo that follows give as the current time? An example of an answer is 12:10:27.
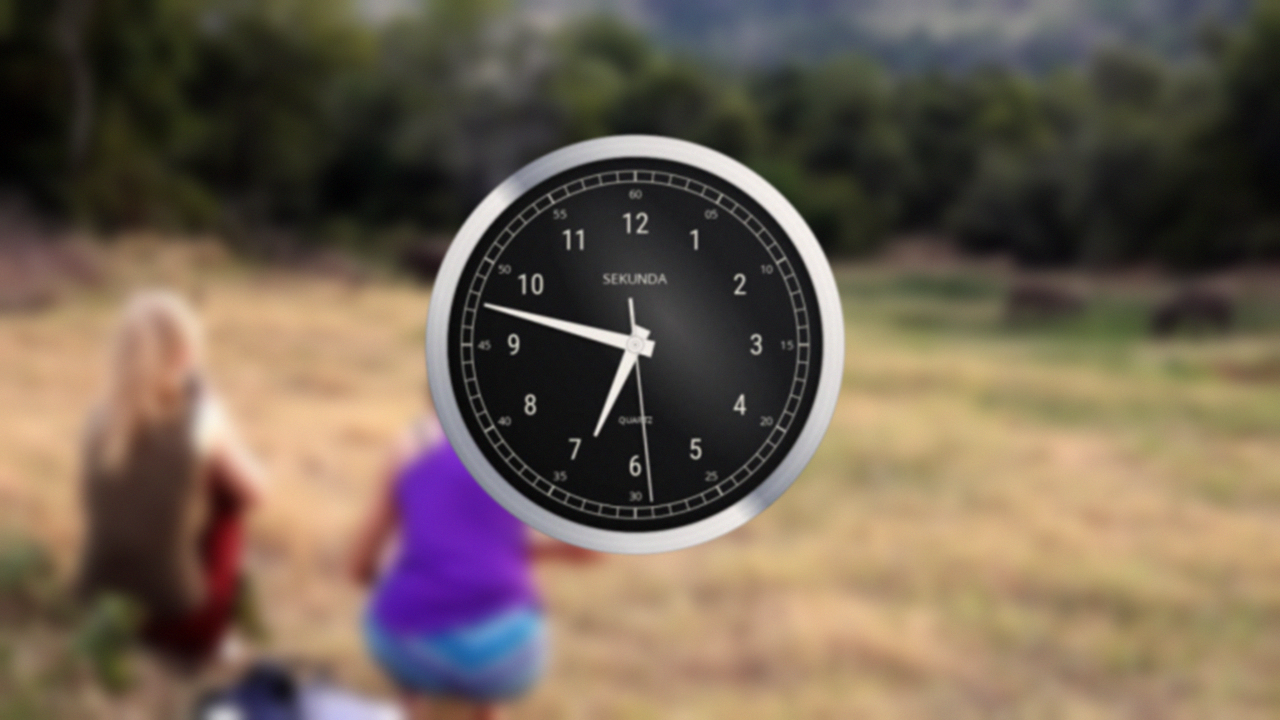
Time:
6:47:29
